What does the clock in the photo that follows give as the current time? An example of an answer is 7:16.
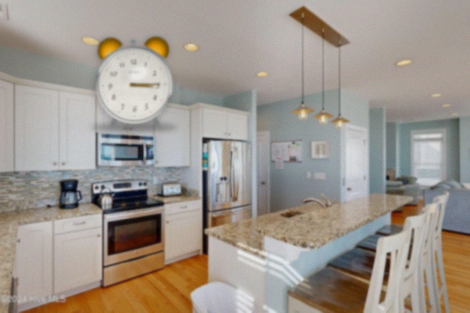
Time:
3:15
